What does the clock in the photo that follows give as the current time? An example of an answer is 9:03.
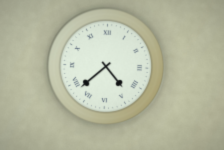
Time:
4:38
